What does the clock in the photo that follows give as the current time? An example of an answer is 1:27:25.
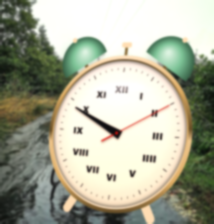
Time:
9:49:10
